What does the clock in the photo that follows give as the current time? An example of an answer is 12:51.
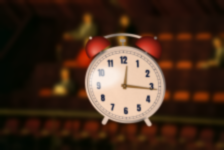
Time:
12:16
